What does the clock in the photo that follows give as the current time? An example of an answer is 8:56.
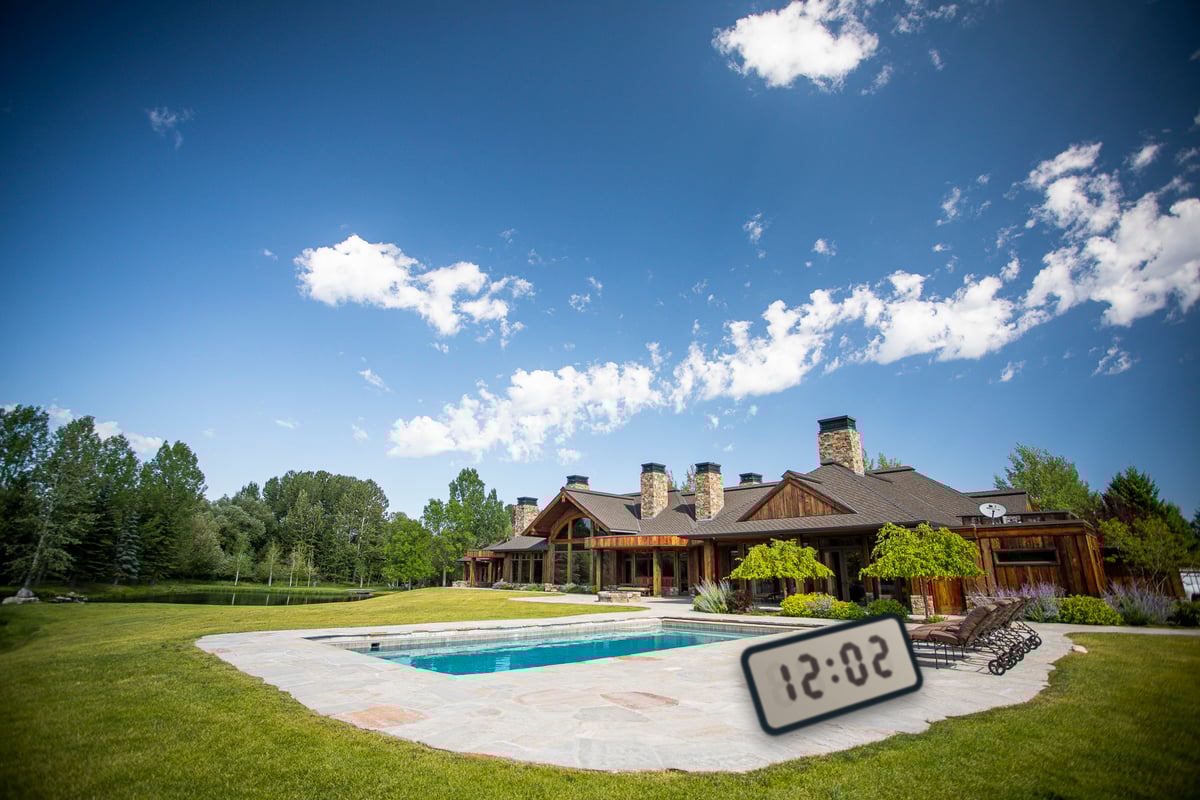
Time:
12:02
